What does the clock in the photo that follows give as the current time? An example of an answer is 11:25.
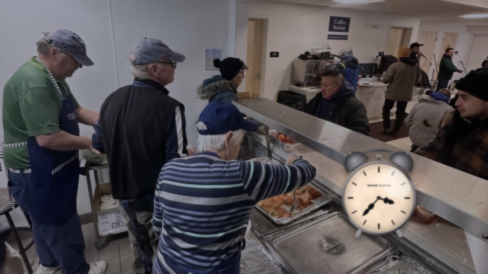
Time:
3:37
